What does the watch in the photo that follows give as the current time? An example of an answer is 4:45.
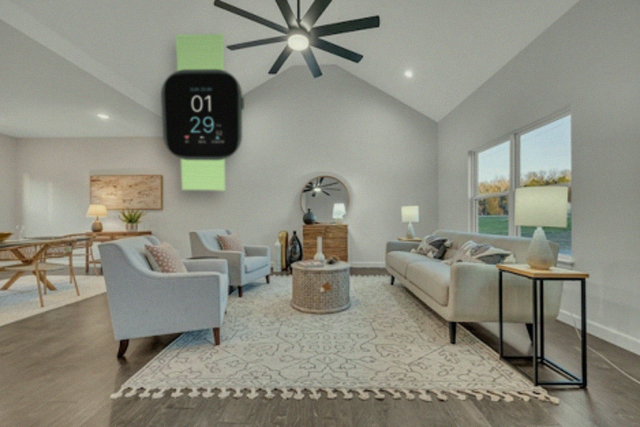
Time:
1:29
